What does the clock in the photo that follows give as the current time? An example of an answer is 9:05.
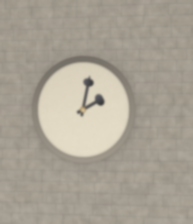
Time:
2:02
